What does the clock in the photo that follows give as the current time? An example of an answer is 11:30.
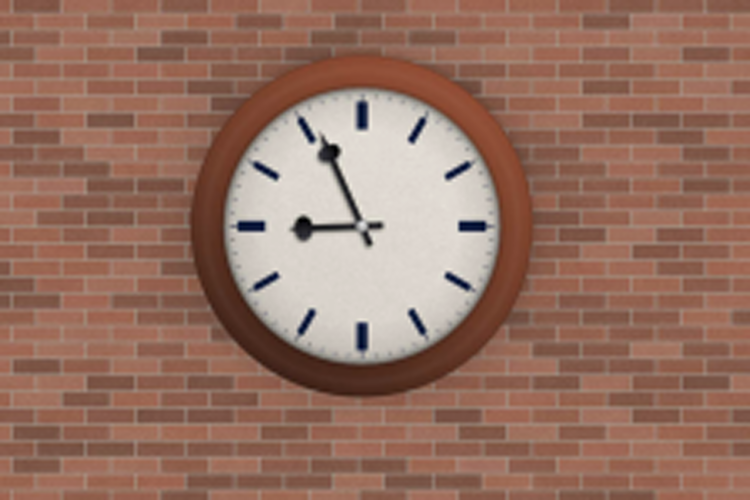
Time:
8:56
